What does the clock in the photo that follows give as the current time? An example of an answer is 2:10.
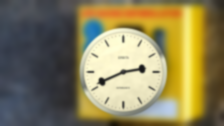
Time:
2:41
